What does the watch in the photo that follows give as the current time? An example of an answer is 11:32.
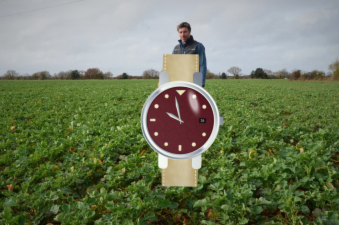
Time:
9:58
